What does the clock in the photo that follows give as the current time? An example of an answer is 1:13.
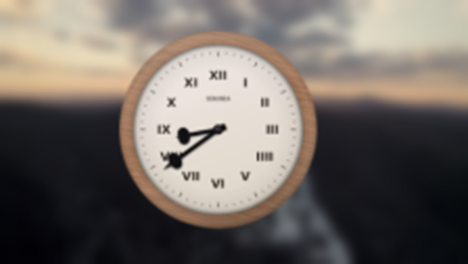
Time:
8:39
